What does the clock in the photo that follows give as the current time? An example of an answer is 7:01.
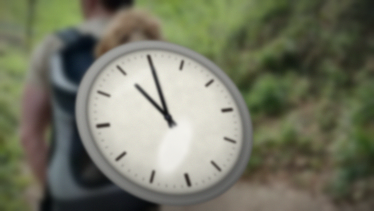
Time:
11:00
